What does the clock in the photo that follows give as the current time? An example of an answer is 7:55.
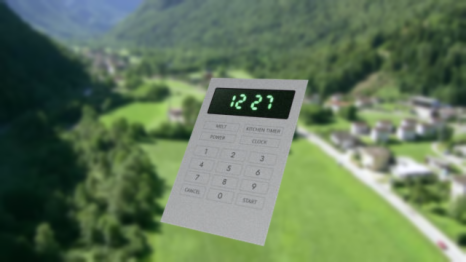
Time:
12:27
